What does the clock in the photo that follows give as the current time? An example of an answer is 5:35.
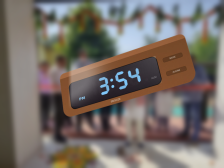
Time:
3:54
